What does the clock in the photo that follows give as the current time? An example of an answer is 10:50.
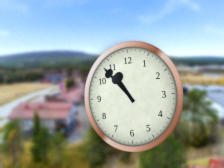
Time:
10:53
